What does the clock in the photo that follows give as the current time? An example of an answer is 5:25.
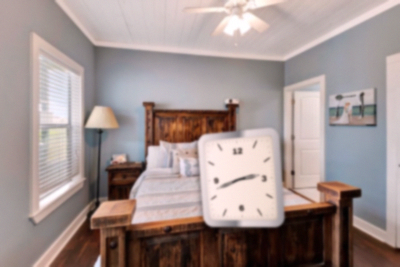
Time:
2:42
